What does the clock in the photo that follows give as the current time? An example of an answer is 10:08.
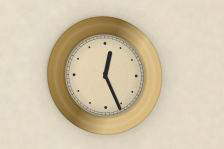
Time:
12:26
